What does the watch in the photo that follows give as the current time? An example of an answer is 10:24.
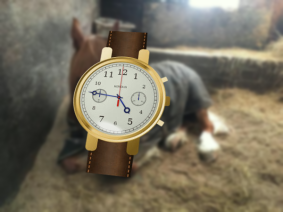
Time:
4:46
